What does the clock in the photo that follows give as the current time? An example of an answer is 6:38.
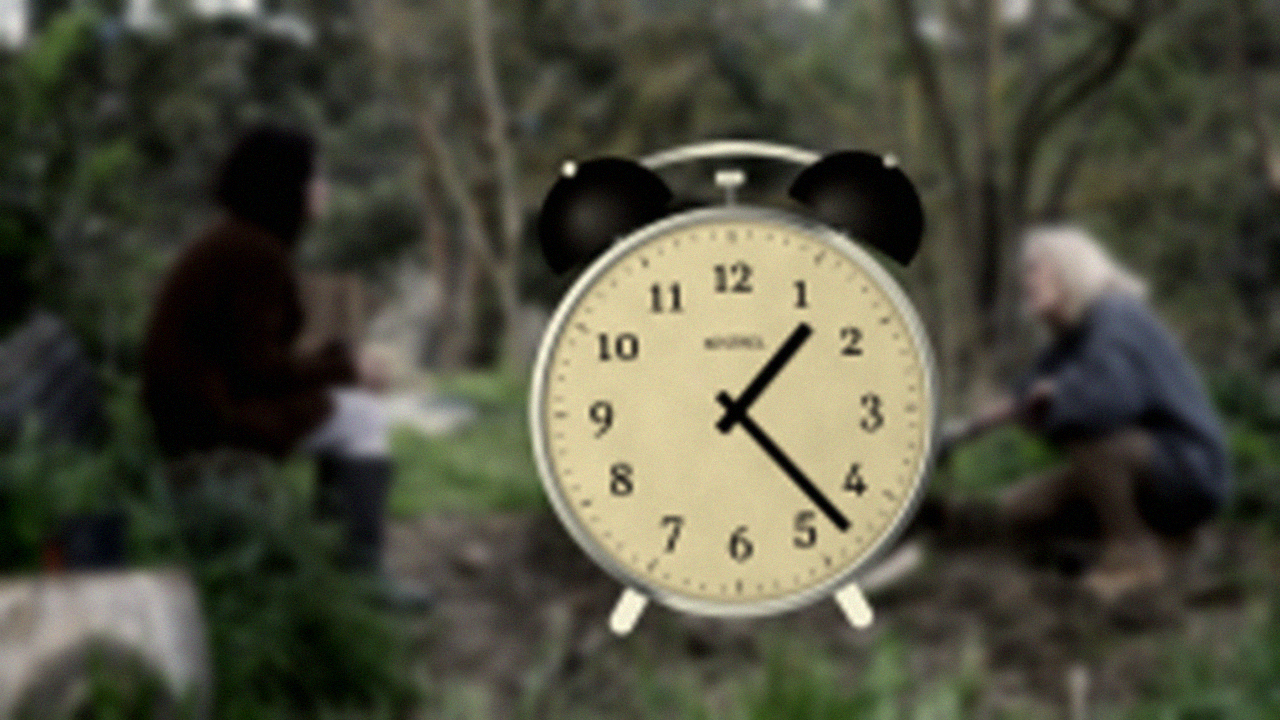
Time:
1:23
